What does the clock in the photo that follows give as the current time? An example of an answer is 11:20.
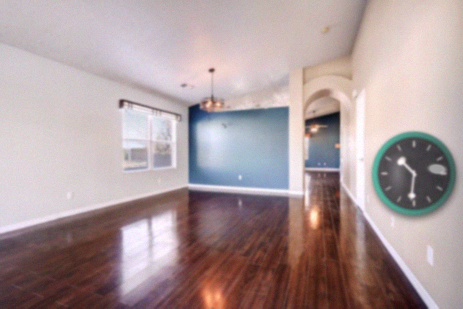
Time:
10:31
